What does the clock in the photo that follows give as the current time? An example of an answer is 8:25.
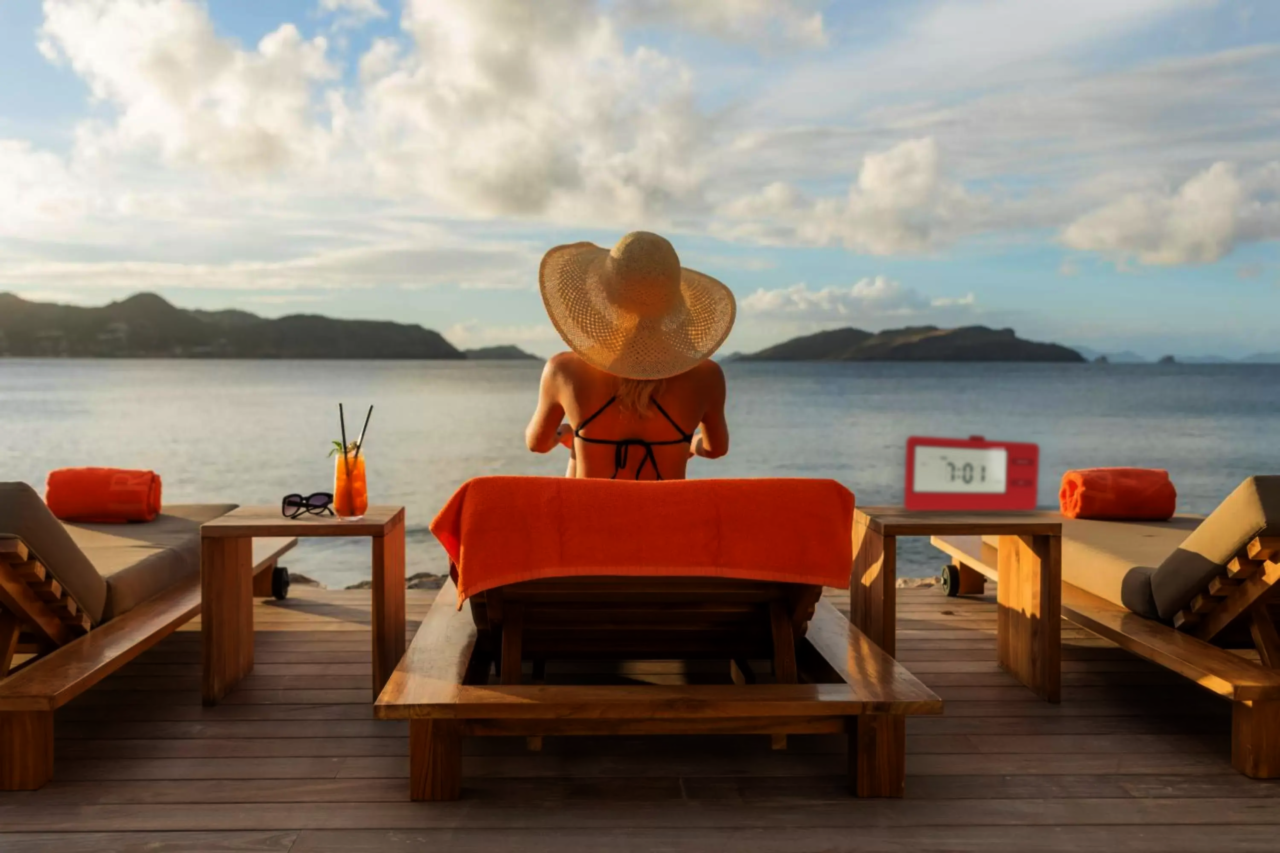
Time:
7:01
